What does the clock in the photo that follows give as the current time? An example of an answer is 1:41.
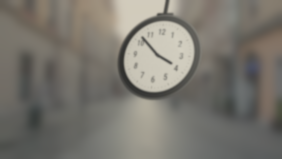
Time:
3:52
